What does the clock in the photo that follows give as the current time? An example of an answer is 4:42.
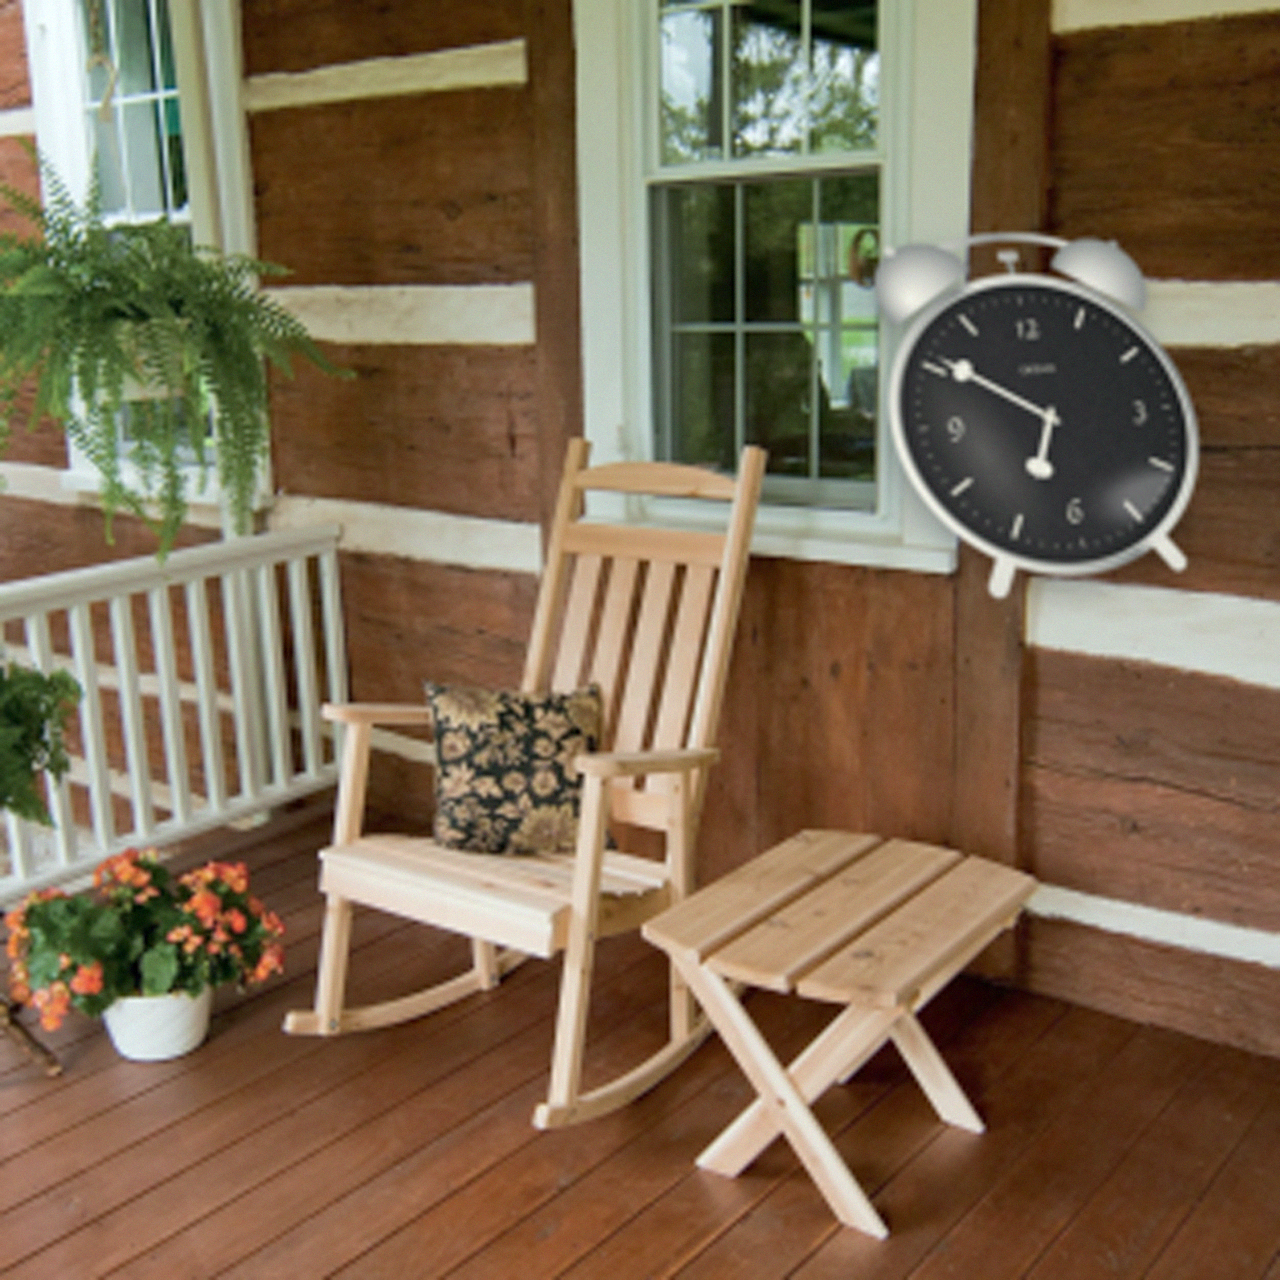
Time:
6:51
